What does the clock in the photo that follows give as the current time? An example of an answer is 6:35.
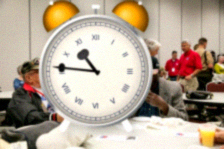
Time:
10:46
